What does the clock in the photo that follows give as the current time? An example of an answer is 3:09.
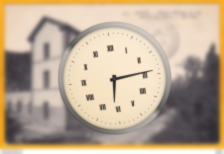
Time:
6:14
